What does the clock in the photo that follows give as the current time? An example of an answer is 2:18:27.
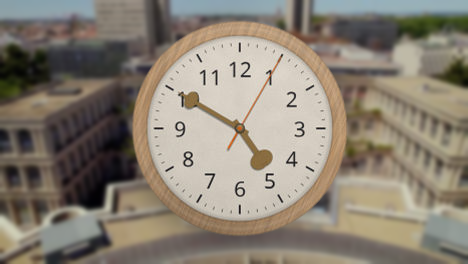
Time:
4:50:05
